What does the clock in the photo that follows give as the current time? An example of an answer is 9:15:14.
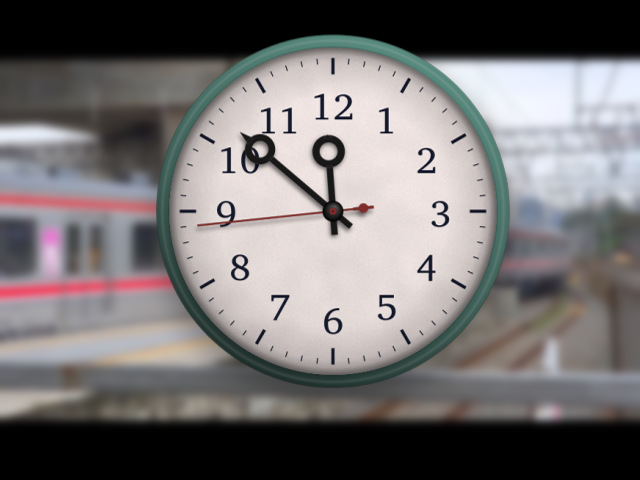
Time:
11:51:44
